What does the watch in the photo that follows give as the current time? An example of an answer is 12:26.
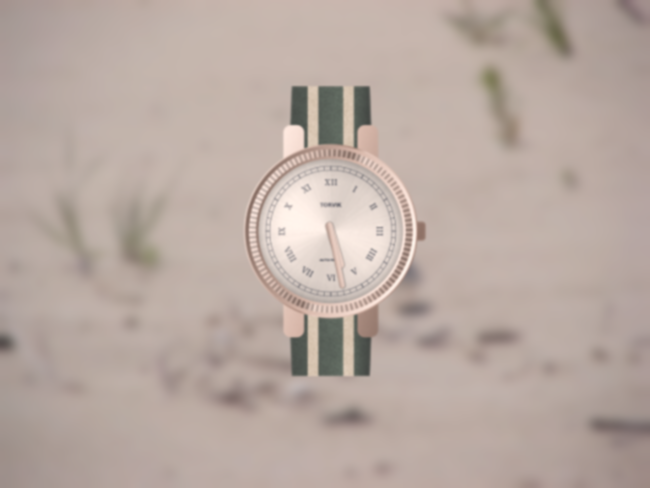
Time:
5:28
